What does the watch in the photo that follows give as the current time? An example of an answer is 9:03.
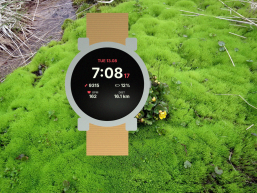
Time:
7:08
